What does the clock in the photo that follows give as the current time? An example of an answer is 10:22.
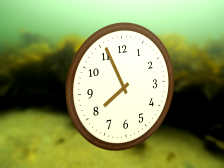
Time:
7:56
